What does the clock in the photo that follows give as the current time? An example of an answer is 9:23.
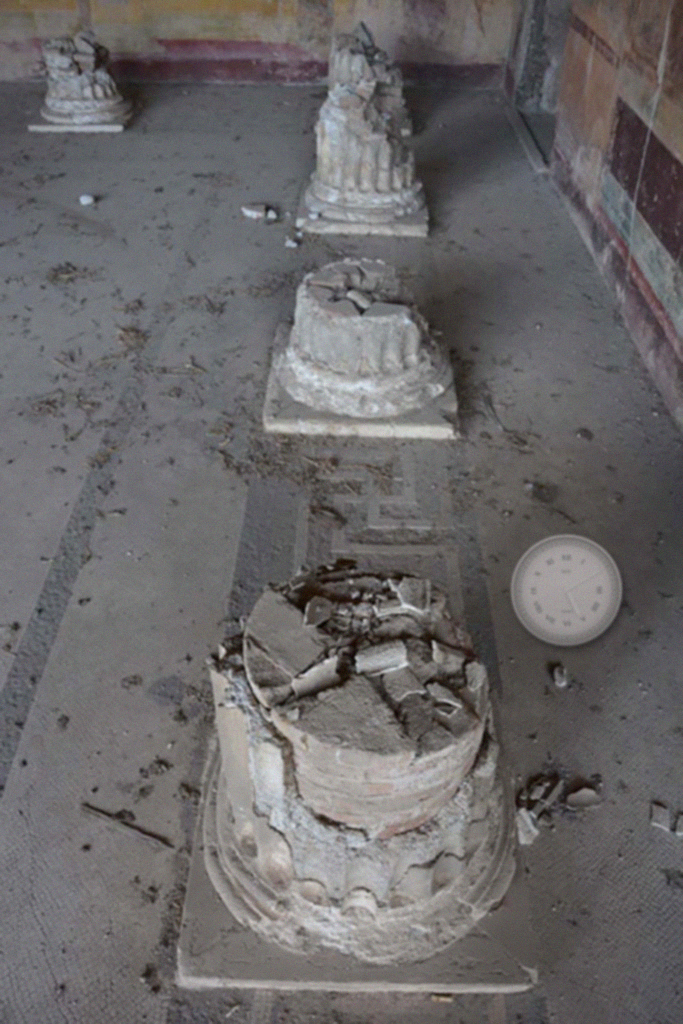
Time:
5:10
